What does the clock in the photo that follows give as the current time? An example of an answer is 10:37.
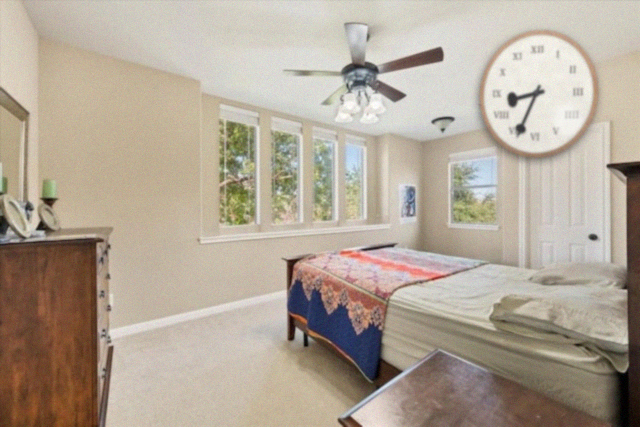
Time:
8:34
